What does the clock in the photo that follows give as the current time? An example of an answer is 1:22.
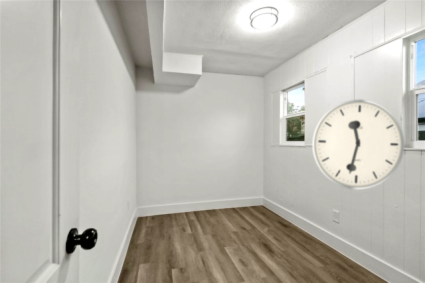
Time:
11:32
